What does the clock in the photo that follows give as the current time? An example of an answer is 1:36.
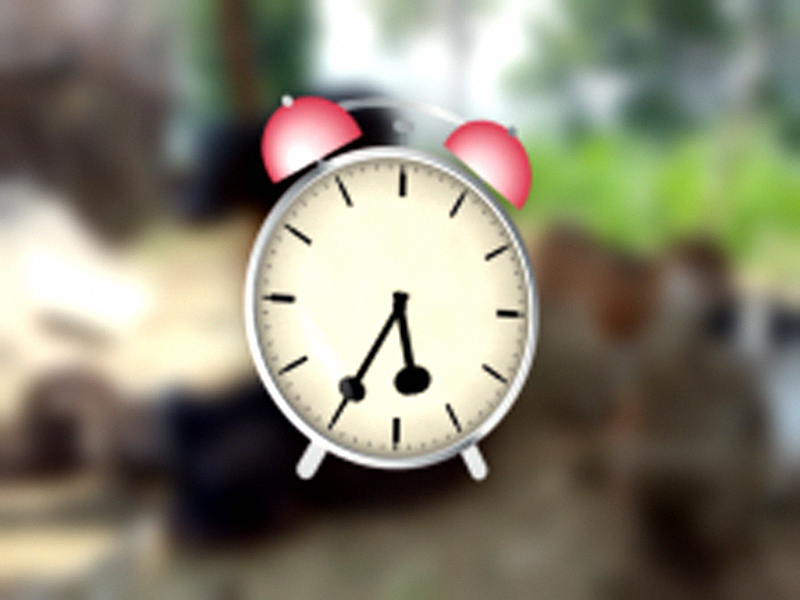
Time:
5:35
